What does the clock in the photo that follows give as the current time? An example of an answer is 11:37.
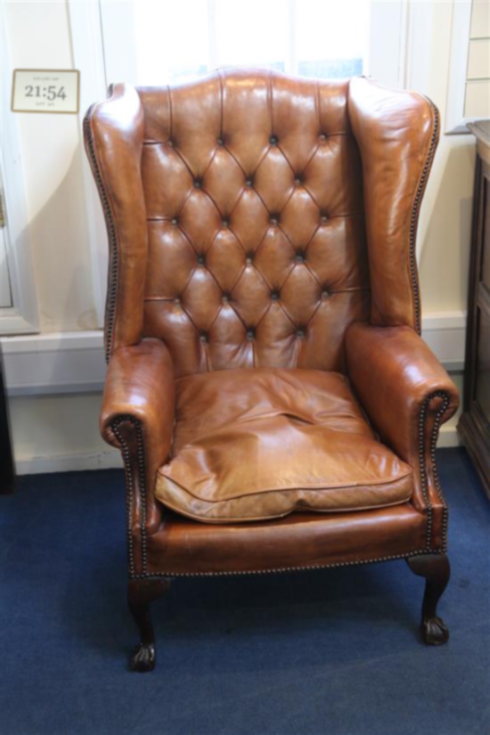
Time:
21:54
